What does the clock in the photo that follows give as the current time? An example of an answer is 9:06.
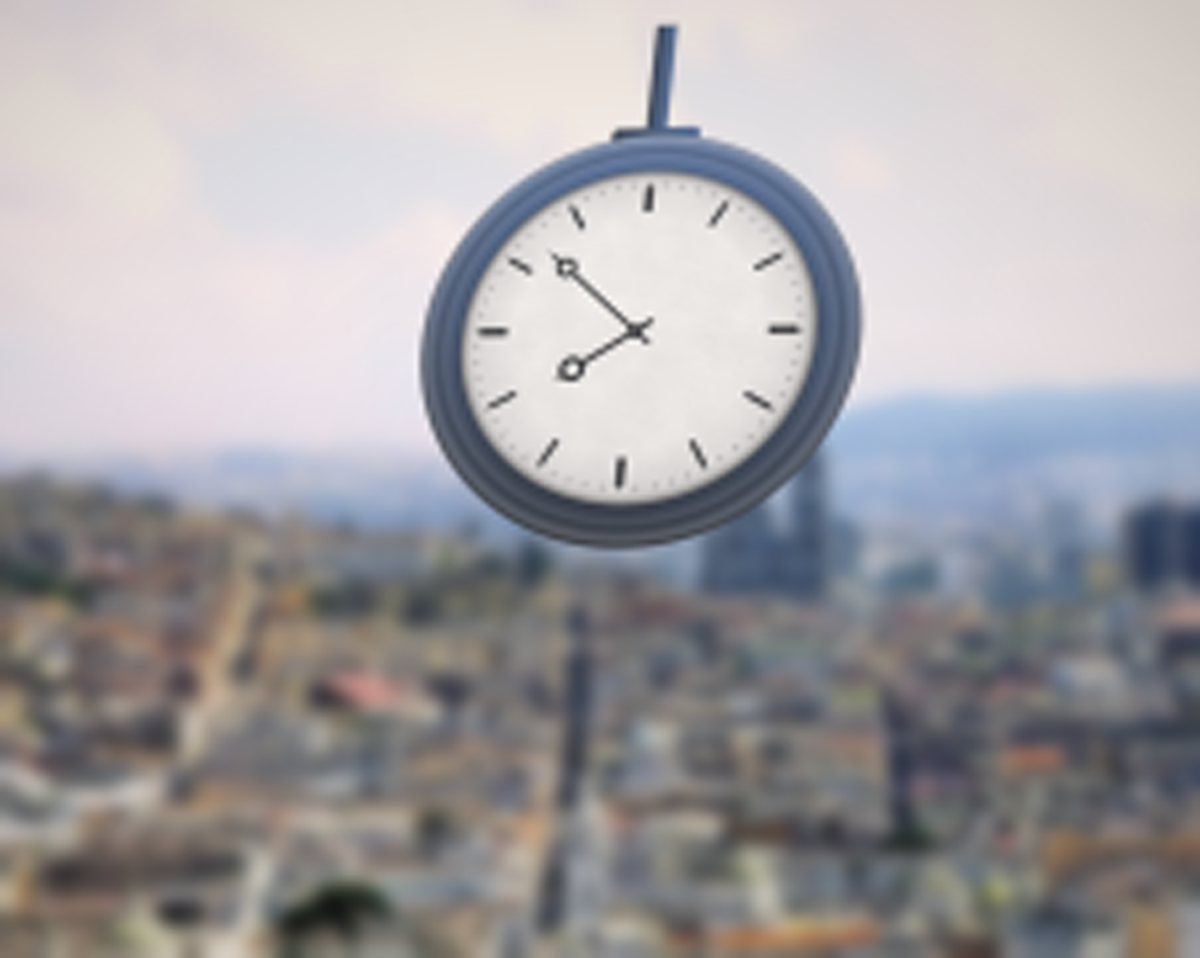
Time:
7:52
